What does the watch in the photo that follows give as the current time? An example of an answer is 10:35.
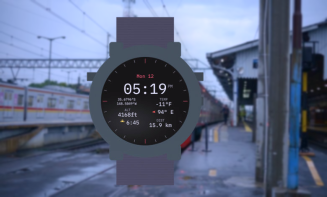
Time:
5:19
